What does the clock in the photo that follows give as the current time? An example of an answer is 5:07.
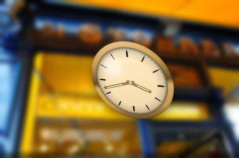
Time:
3:42
